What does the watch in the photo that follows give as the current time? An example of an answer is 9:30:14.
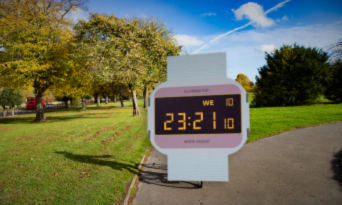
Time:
23:21:10
